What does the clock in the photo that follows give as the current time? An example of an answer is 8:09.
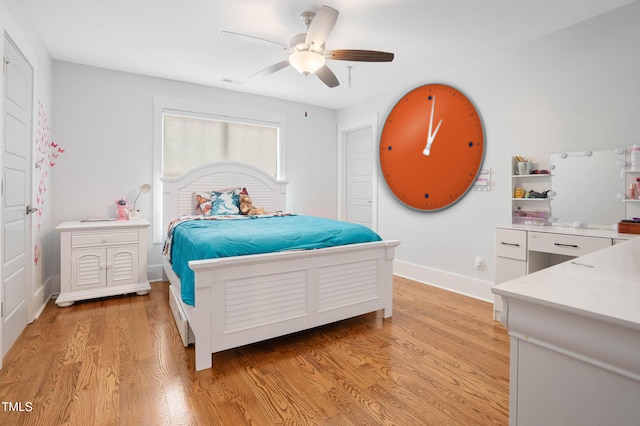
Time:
1:01
